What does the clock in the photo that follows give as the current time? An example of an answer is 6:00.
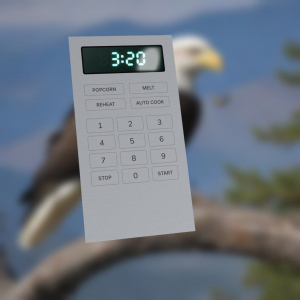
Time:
3:20
